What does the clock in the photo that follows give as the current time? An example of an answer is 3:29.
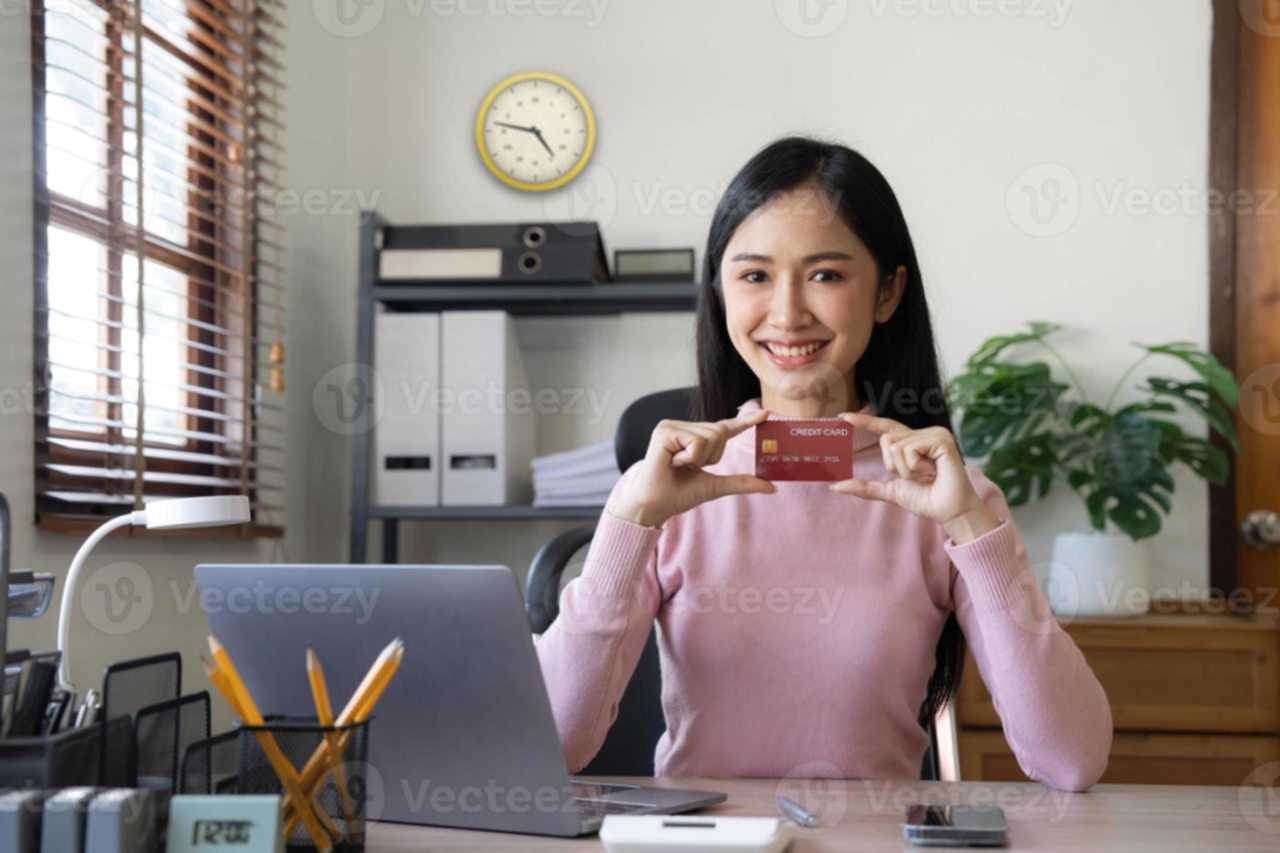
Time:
4:47
